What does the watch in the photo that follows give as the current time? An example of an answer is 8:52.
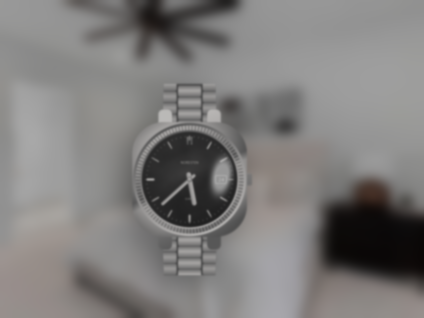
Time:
5:38
